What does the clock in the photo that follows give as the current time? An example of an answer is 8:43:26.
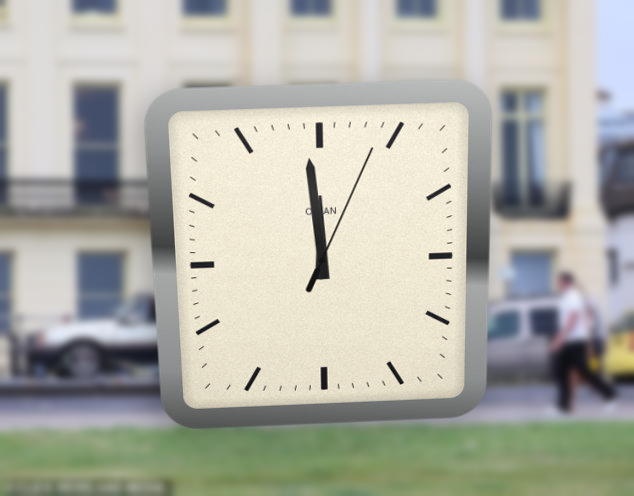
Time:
11:59:04
